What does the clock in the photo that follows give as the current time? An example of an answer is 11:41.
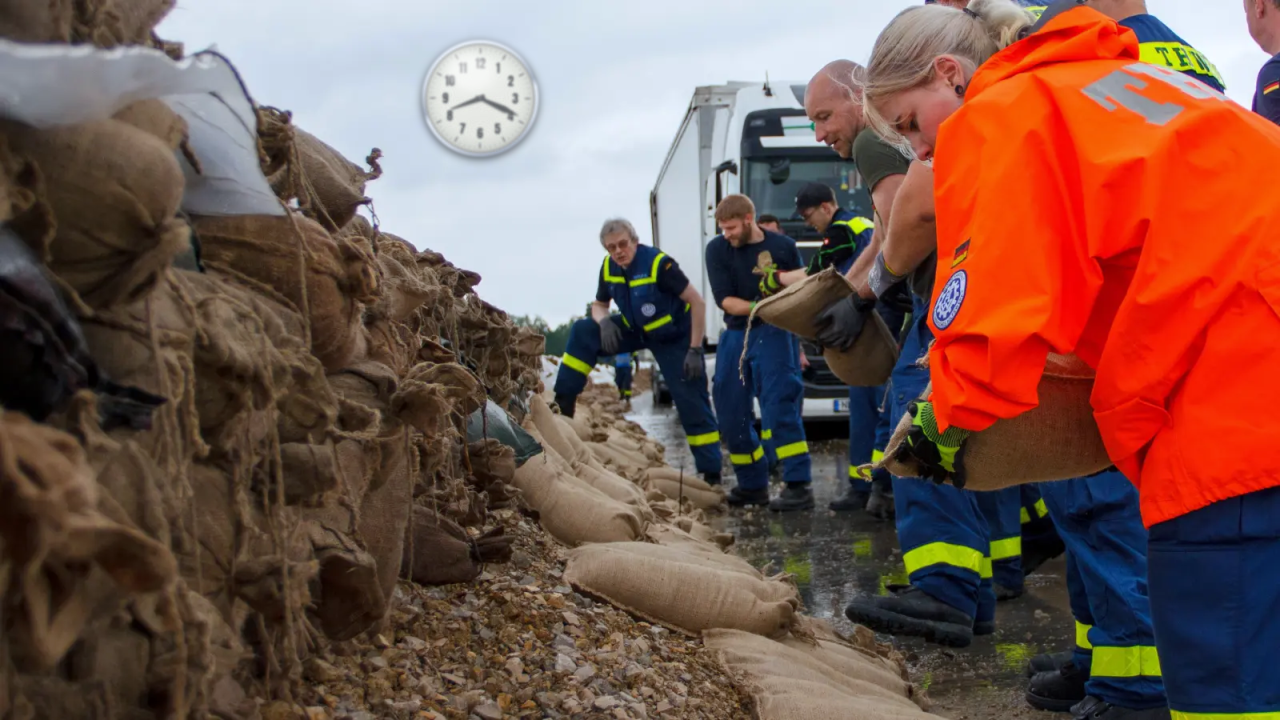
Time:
8:19
